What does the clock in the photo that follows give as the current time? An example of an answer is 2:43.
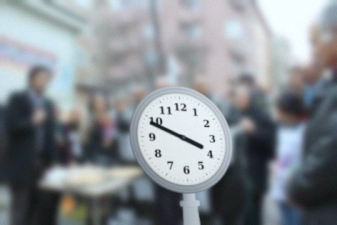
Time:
3:49
